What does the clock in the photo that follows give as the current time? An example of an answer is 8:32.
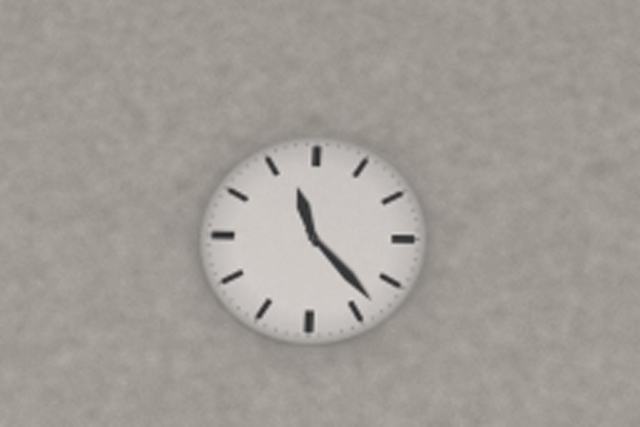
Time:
11:23
